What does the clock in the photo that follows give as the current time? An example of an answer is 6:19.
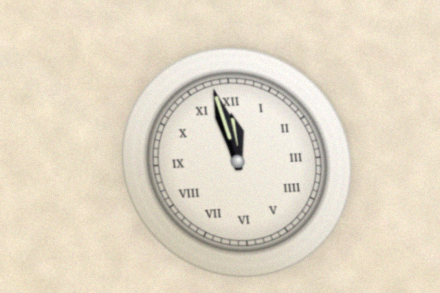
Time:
11:58
